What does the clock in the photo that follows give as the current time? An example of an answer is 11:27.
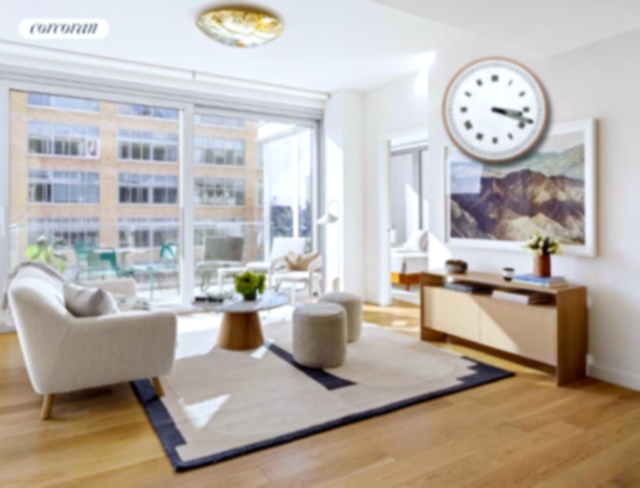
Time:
3:18
